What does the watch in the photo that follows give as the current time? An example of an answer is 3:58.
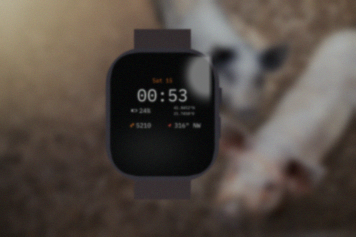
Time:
0:53
